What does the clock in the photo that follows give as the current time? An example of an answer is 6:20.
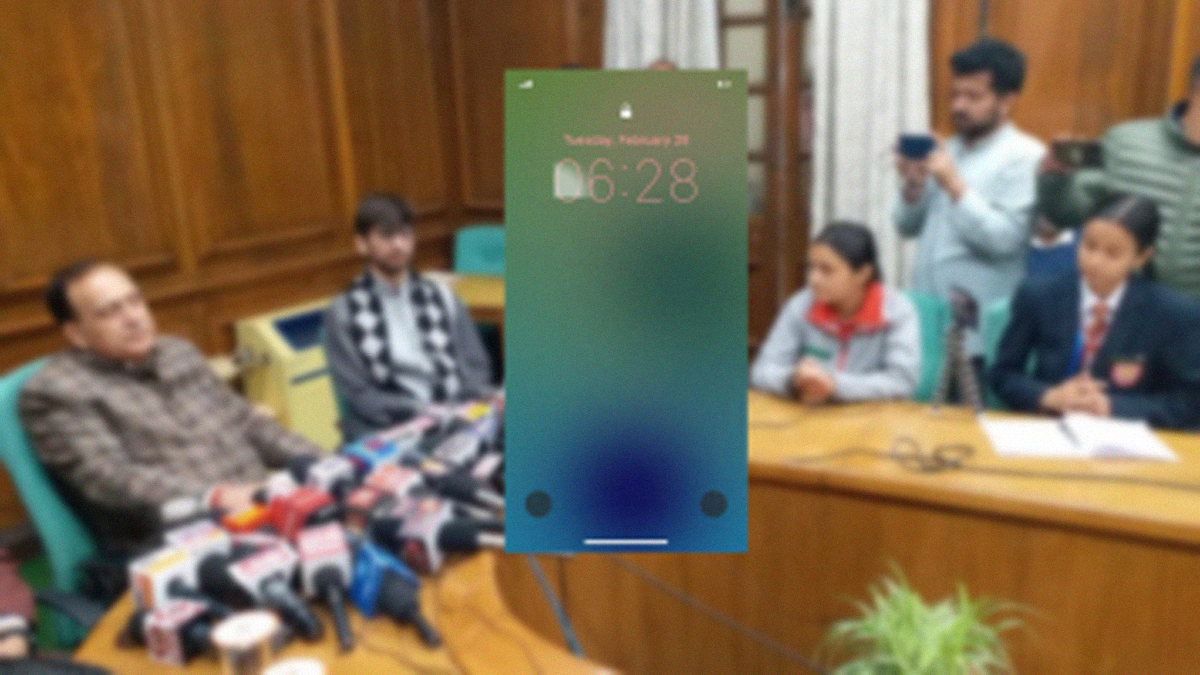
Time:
6:28
